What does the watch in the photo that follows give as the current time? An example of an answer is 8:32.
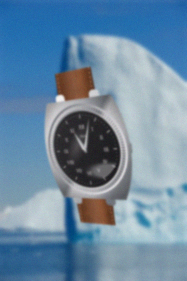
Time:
11:03
